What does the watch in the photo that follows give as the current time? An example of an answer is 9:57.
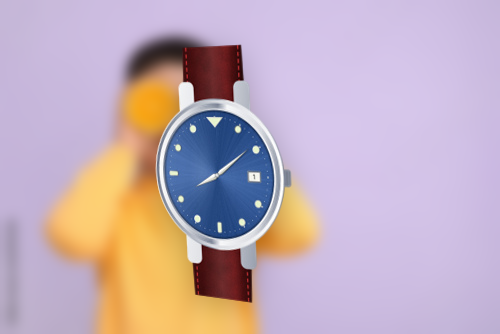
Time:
8:09
